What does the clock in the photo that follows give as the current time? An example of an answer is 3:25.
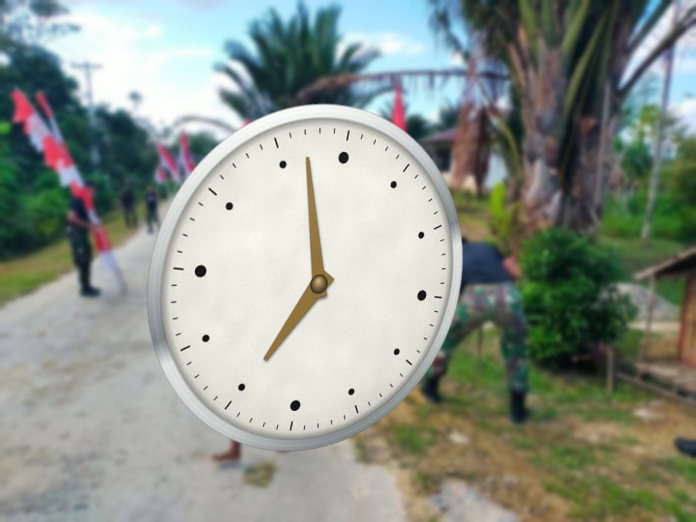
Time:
6:57
